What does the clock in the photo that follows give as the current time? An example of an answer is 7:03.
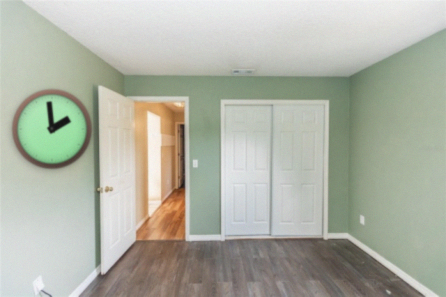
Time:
1:59
